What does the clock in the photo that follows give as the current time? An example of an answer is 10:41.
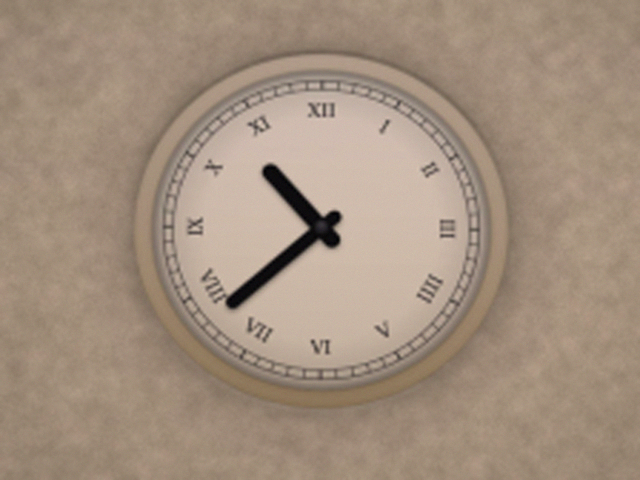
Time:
10:38
